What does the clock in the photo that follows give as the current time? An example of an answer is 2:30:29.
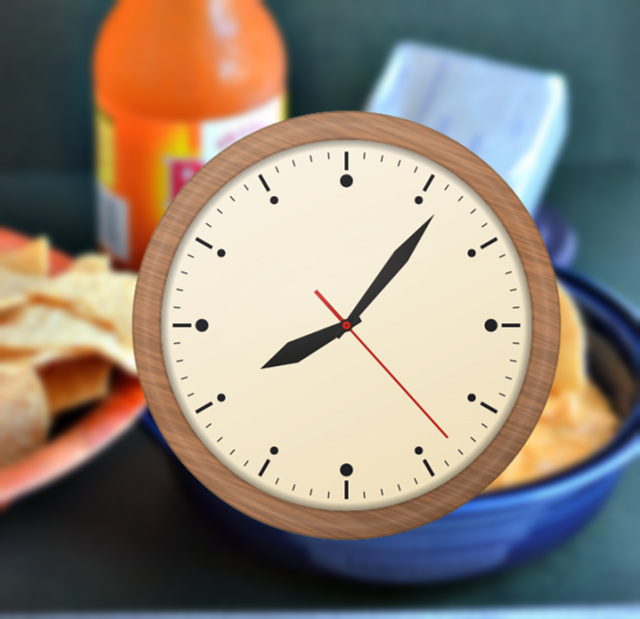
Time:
8:06:23
